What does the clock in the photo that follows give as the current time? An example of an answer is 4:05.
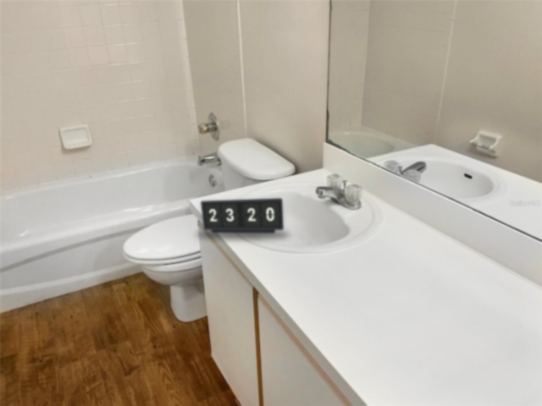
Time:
23:20
